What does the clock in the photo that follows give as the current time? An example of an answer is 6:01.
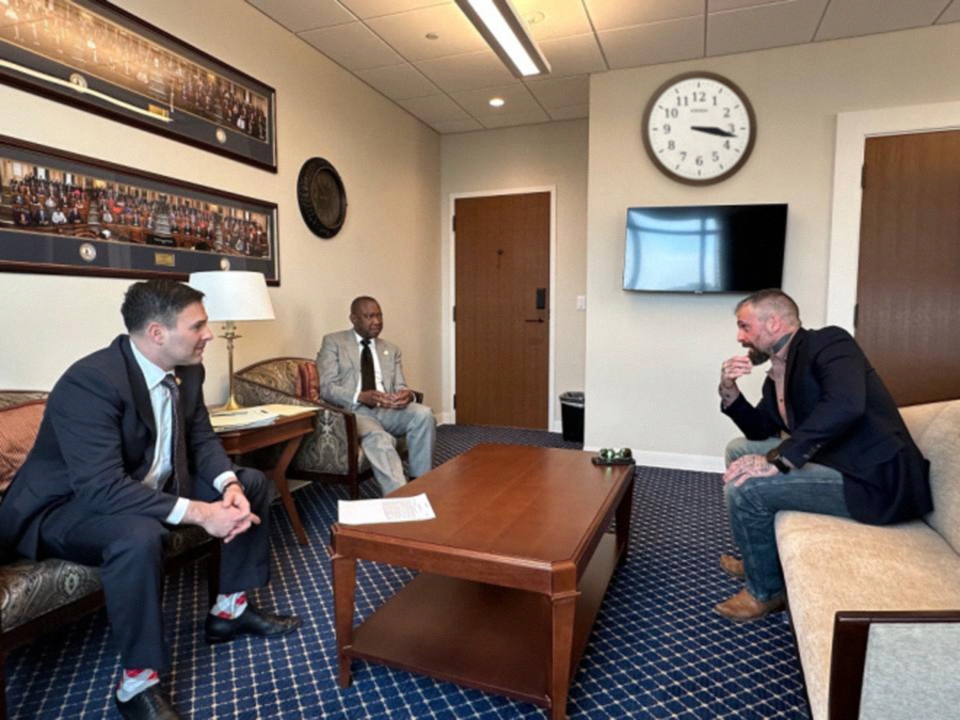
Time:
3:17
